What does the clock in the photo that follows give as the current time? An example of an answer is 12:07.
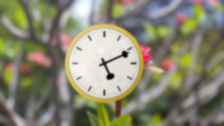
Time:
5:11
